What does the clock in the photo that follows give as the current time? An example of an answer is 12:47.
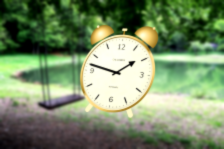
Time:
1:47
